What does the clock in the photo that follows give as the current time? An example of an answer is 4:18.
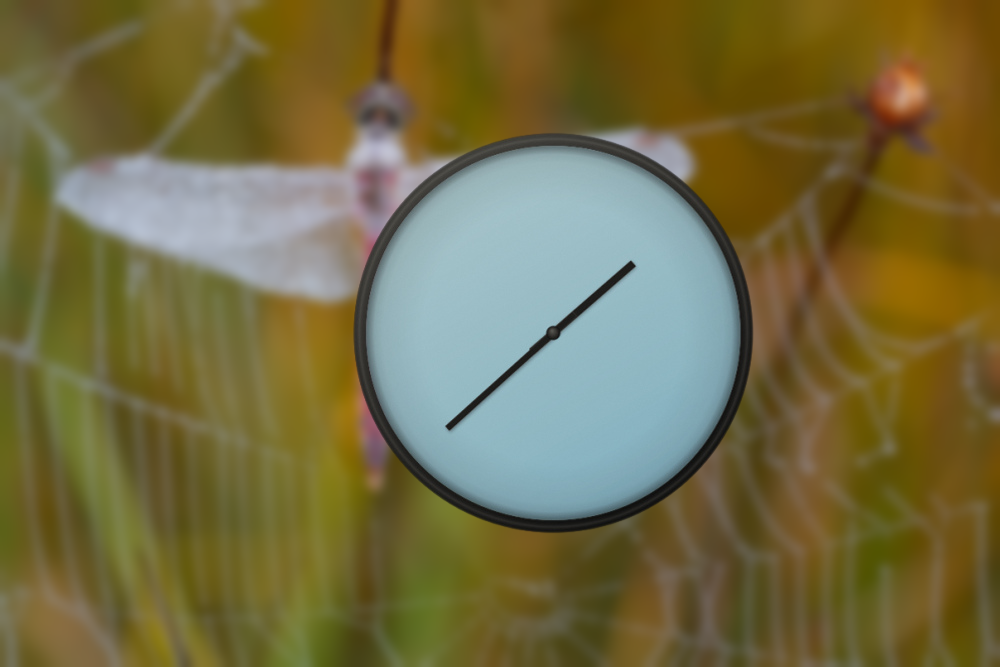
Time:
1:38
